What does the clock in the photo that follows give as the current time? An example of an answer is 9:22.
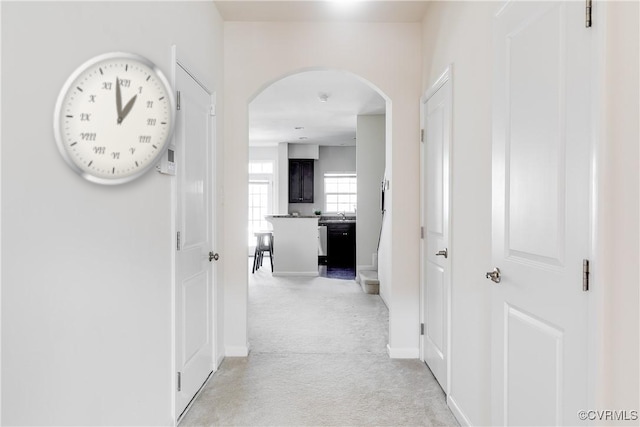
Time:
12:58
